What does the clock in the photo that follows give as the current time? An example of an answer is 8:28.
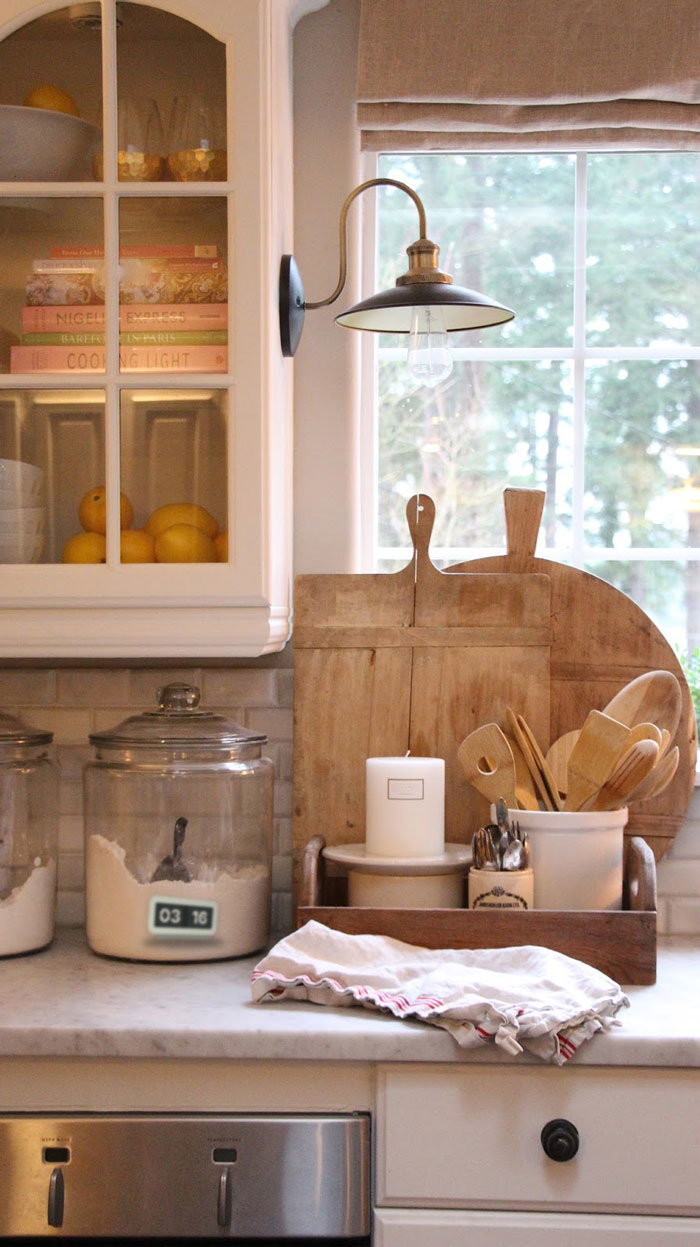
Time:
3:16
